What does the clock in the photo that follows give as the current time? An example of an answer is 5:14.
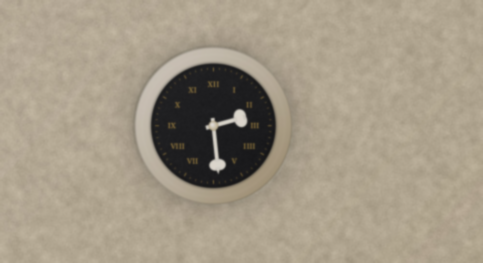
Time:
2:29
